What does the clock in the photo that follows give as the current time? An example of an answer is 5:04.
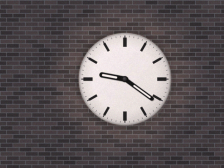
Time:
9:21
